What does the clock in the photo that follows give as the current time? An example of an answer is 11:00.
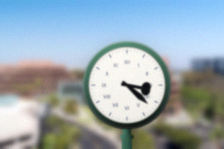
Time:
3:22
